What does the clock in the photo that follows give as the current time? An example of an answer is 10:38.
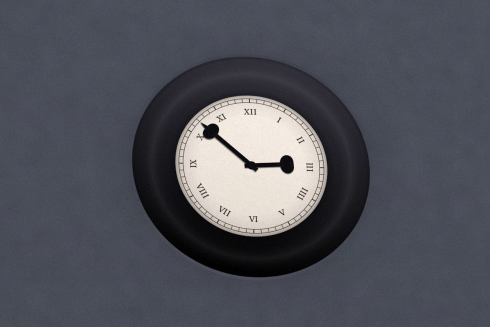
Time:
2:52
